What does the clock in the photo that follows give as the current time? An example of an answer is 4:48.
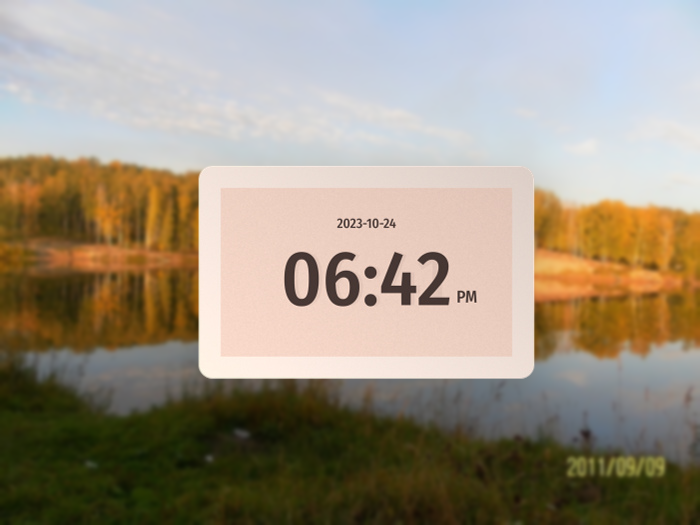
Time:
6:42
